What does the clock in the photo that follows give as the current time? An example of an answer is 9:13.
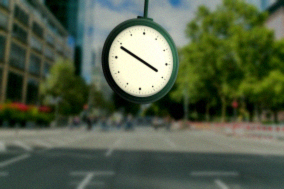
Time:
3:49
